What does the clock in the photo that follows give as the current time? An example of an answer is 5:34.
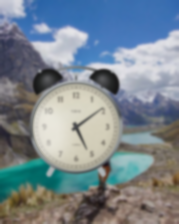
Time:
5:09
